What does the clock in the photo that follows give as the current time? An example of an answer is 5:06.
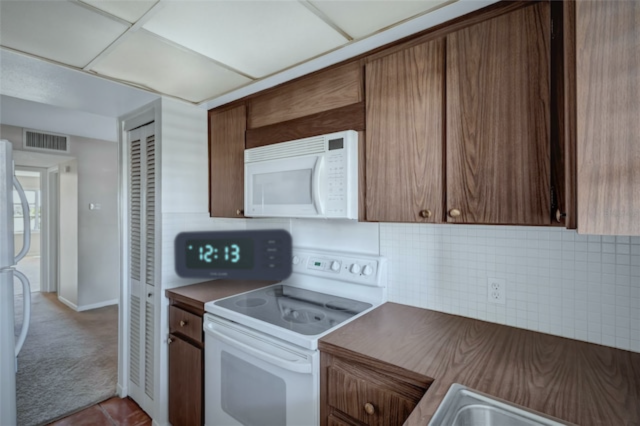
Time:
12:13
